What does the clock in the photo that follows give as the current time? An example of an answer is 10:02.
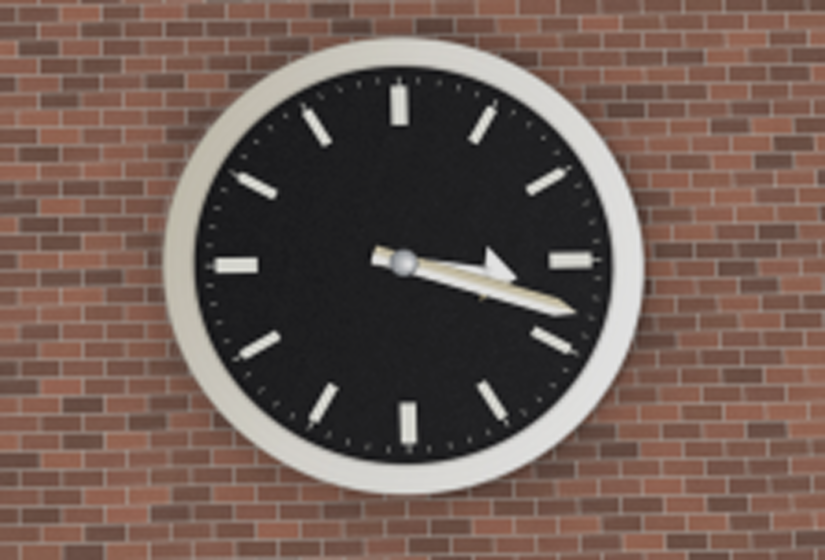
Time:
3:18
